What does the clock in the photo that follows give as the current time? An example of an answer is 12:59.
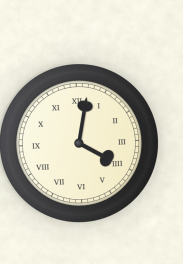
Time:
4:02
